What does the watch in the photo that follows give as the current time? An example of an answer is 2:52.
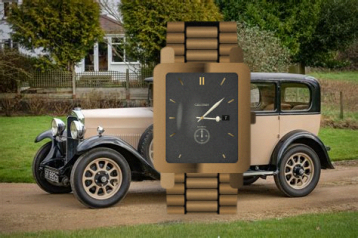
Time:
3:08
